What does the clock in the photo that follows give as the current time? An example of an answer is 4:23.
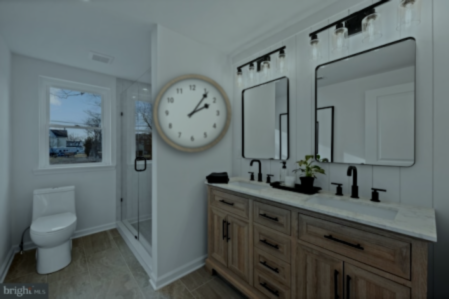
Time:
2:06
